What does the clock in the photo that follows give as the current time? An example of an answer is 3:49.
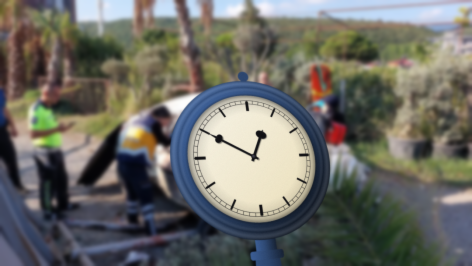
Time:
12:50
